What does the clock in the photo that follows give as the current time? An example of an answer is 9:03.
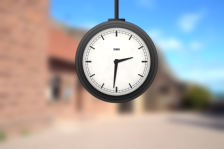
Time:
2:31
